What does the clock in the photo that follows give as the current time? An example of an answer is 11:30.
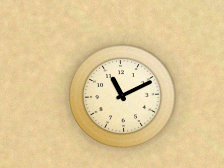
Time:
11:11
